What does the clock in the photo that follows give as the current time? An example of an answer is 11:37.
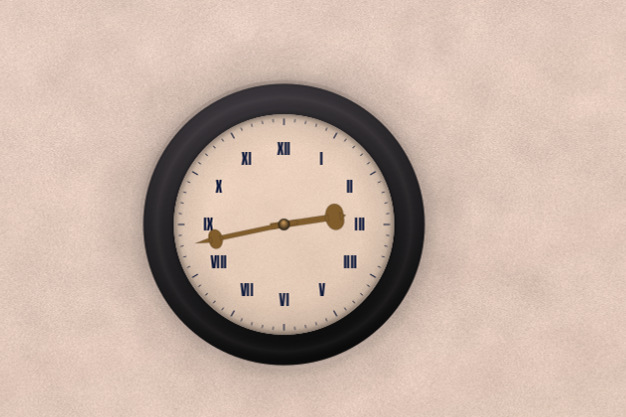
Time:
2:43
